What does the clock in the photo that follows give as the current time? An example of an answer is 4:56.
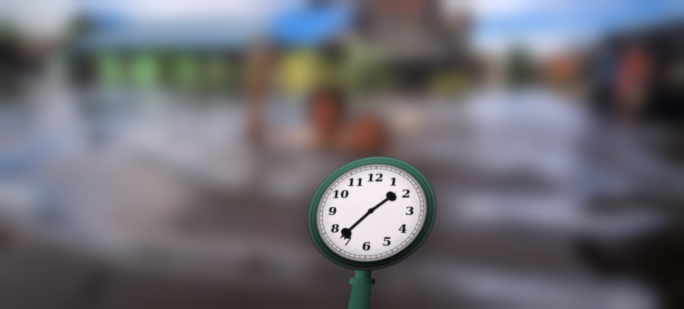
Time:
1:37
